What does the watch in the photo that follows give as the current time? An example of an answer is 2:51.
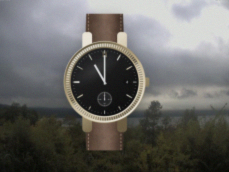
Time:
11:00
